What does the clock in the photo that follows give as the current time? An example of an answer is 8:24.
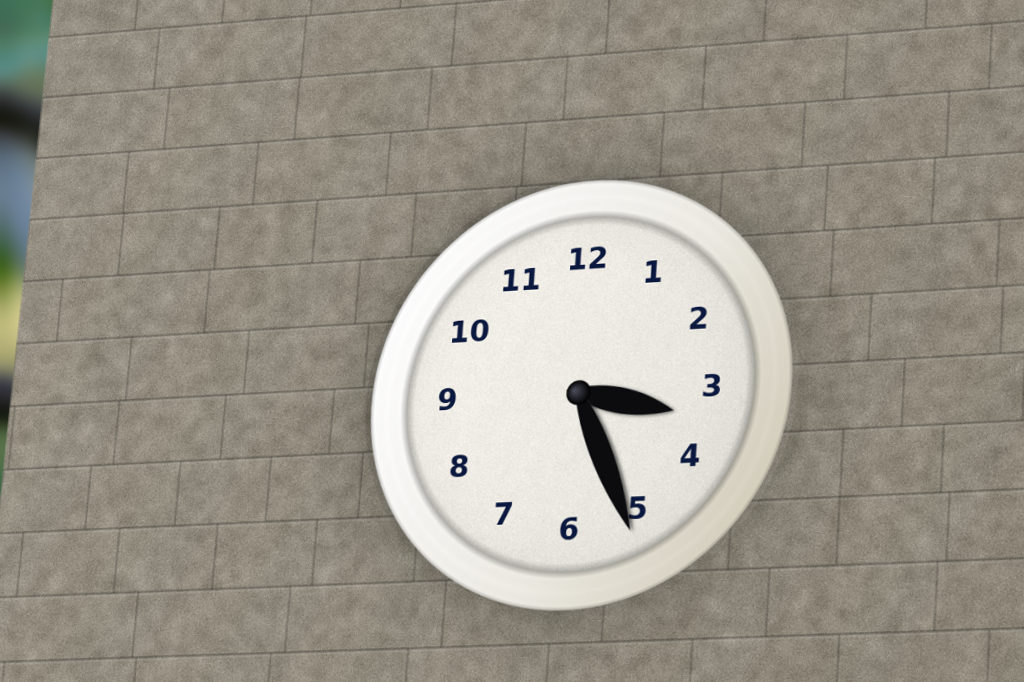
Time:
3:26
